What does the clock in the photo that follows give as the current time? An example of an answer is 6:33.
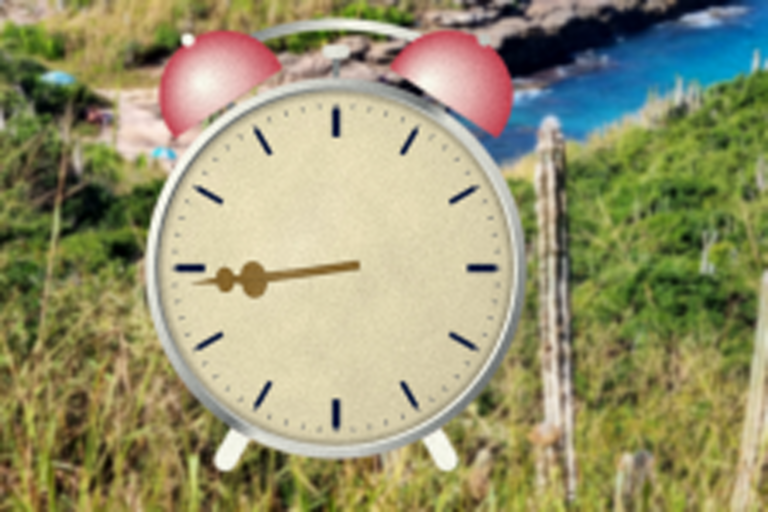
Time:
8:44
